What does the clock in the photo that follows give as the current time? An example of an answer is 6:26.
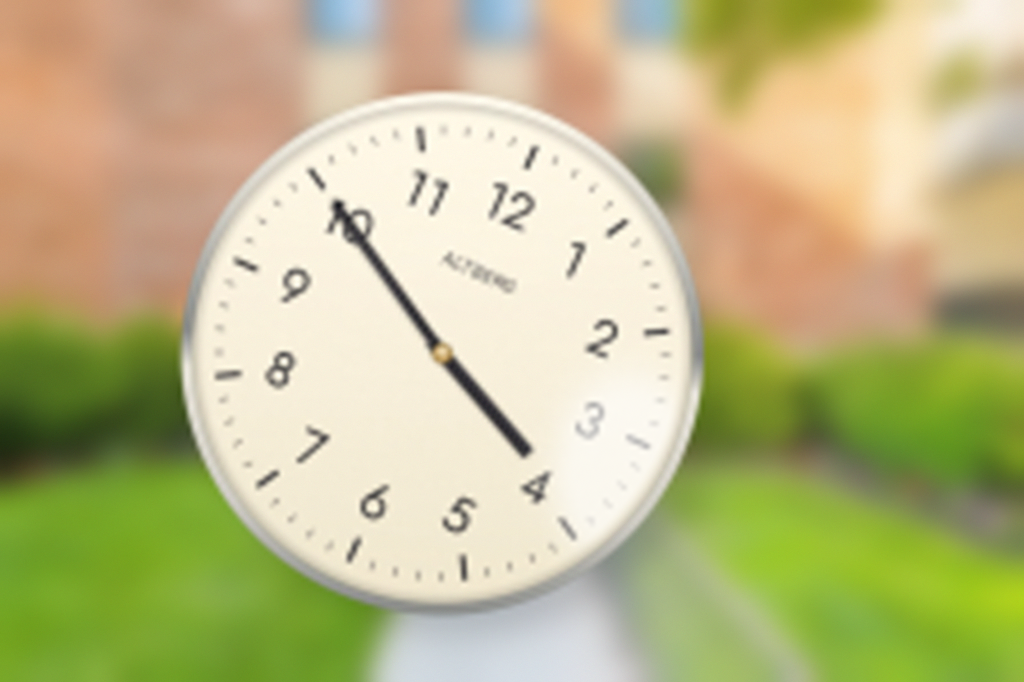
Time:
3:50
